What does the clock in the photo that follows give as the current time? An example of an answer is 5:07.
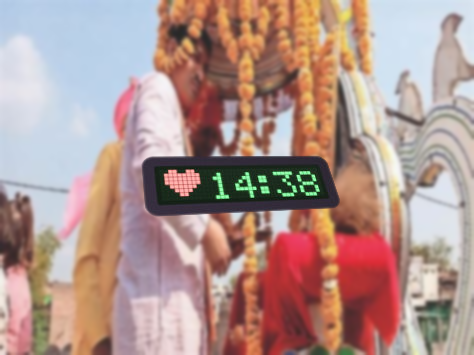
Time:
14:38
